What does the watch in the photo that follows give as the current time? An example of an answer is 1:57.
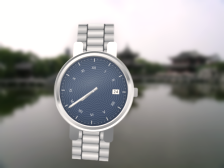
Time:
7:39
